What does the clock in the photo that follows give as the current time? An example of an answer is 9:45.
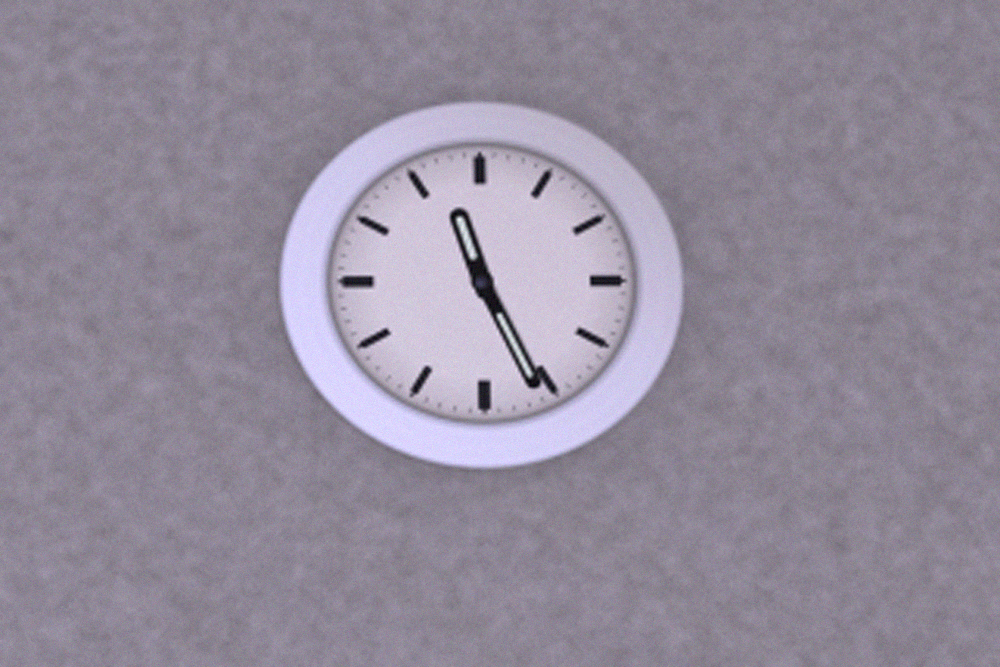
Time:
11:26
